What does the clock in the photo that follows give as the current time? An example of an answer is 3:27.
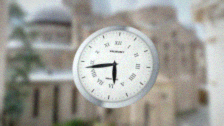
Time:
5:43
